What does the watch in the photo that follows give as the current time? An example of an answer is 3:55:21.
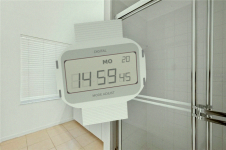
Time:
14:59:45
